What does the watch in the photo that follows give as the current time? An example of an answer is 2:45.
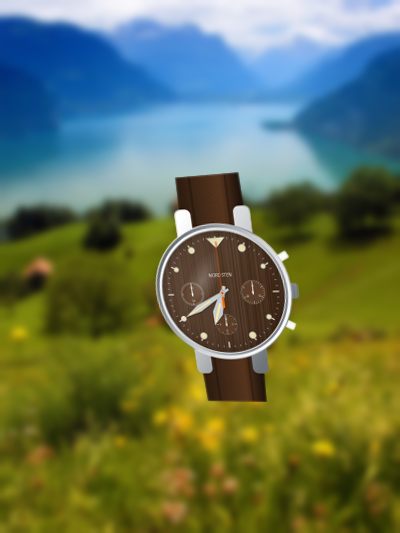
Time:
6:40
